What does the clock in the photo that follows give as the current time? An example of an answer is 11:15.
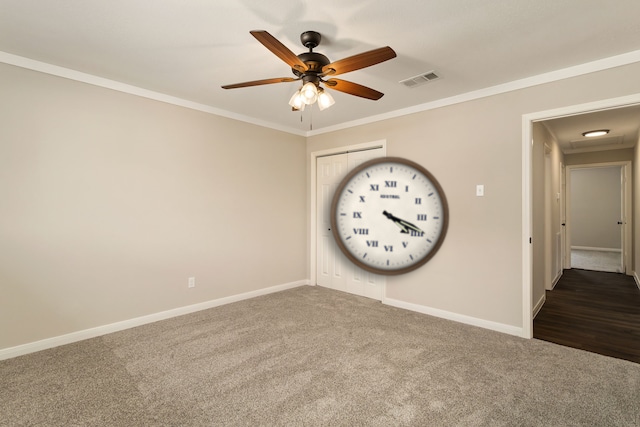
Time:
4:19
